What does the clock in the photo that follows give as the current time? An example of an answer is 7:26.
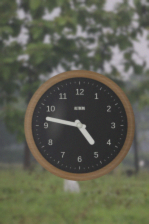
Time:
4:47
